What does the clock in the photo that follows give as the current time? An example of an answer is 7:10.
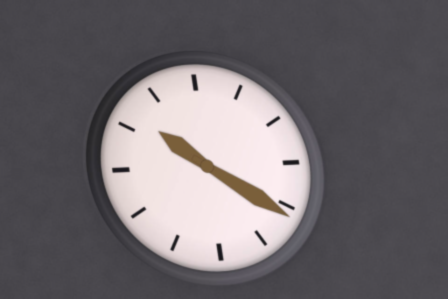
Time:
10:21
